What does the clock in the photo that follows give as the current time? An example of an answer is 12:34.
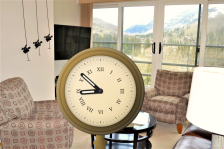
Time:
8:52
